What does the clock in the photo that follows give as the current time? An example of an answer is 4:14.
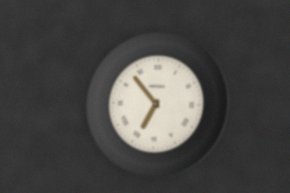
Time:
6:53
